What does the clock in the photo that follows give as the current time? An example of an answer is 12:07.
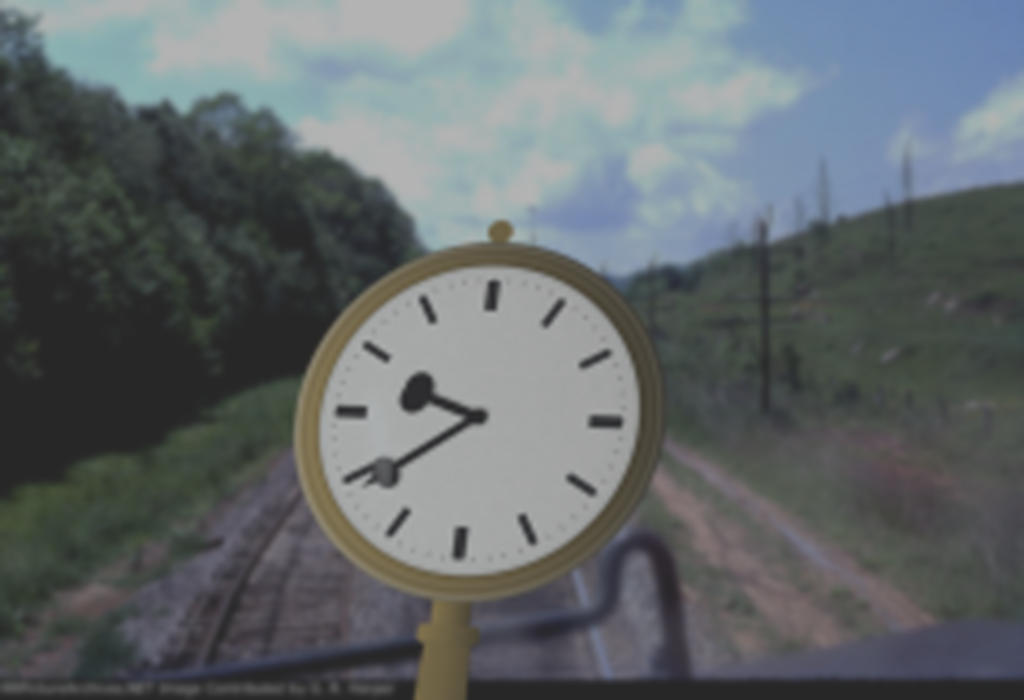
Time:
9:39
